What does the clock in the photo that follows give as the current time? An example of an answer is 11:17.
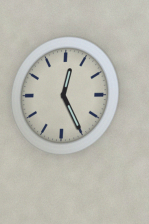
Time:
12:25
